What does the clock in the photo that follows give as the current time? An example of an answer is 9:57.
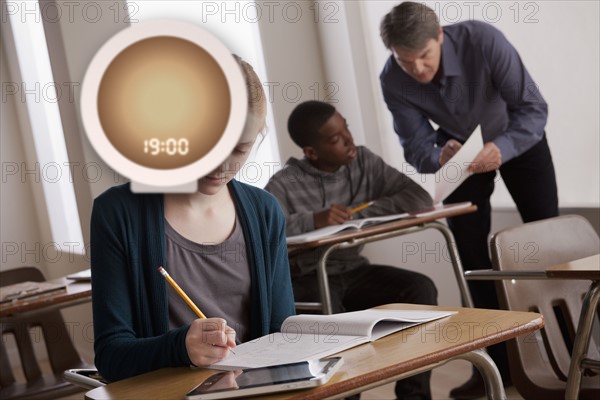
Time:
19:00
